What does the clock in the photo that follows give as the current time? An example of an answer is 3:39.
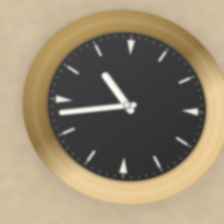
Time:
10:43
